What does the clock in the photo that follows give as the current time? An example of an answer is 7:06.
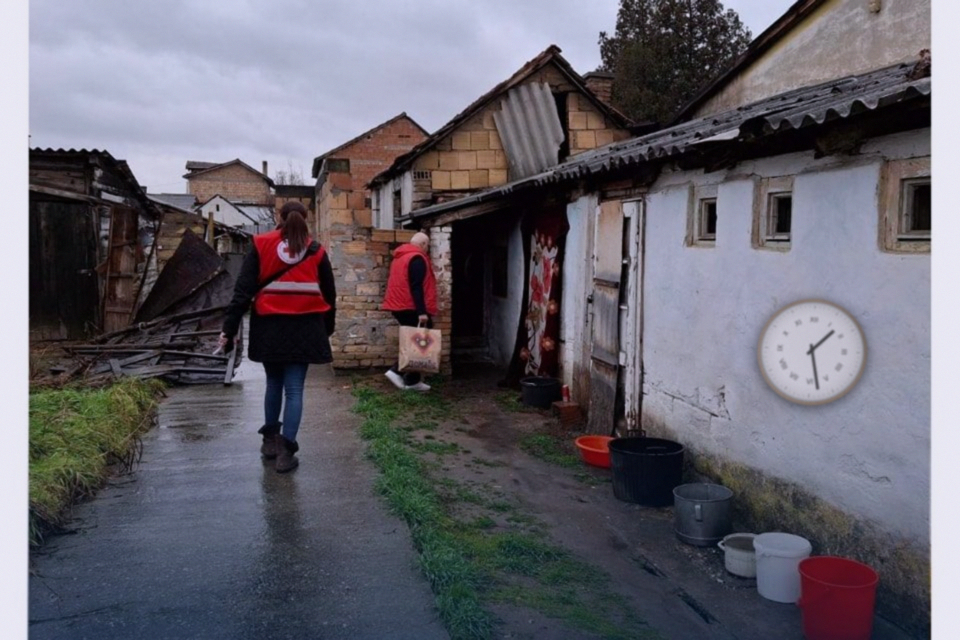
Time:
1:28
